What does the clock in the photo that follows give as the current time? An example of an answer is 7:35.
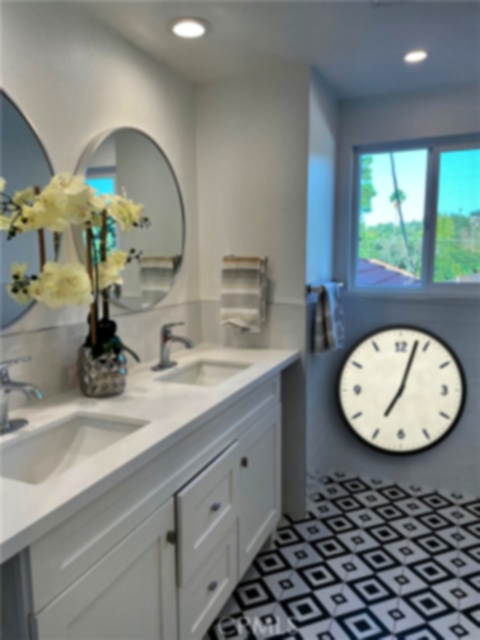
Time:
7:03
